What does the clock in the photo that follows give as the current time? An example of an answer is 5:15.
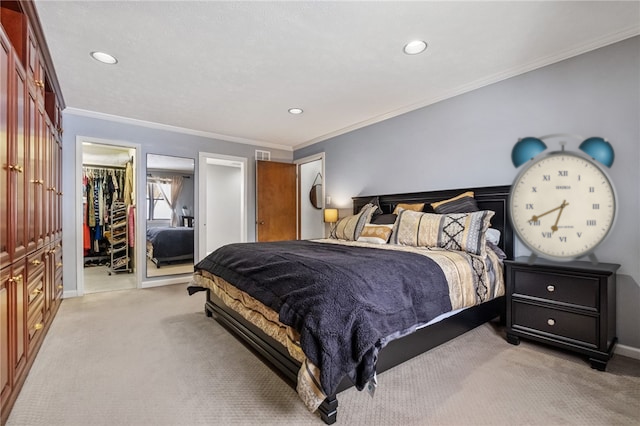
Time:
6:41
